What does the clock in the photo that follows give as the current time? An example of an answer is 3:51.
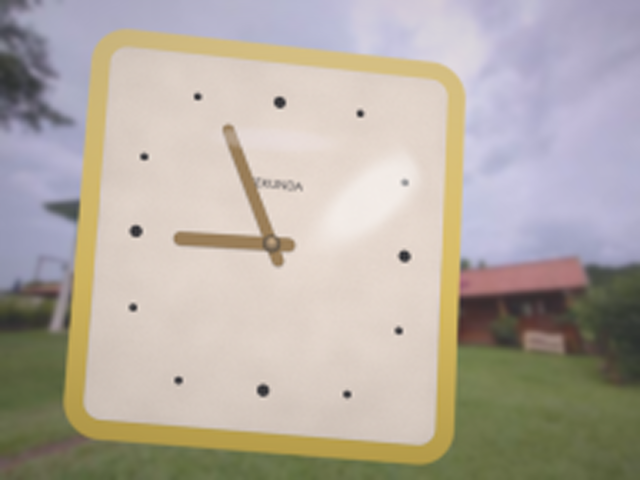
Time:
8:56
